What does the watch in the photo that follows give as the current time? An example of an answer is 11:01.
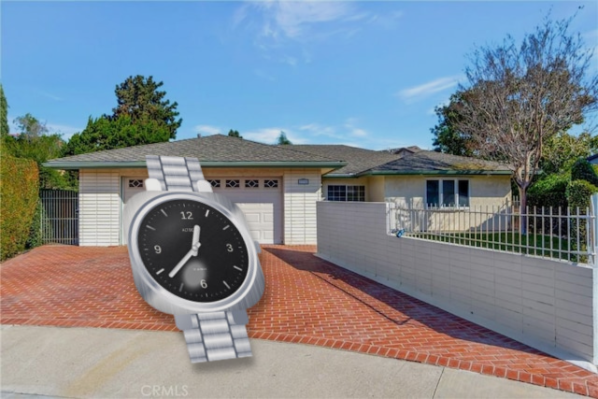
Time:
12:38
